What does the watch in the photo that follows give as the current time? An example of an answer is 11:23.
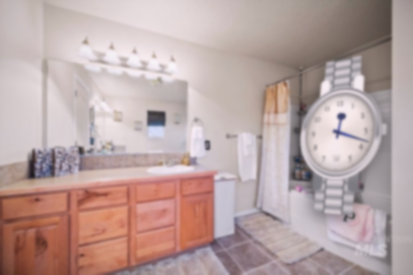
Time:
12:18
